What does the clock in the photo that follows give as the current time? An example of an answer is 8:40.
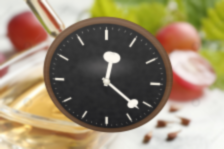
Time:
12:22
